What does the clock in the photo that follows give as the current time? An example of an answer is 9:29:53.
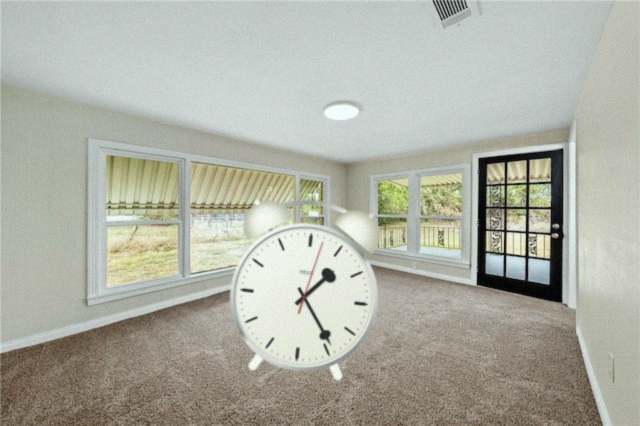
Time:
1:24:02
